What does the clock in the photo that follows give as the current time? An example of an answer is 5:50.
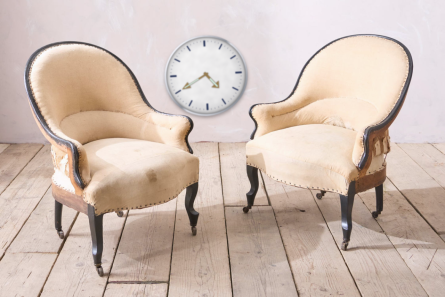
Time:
4:40
